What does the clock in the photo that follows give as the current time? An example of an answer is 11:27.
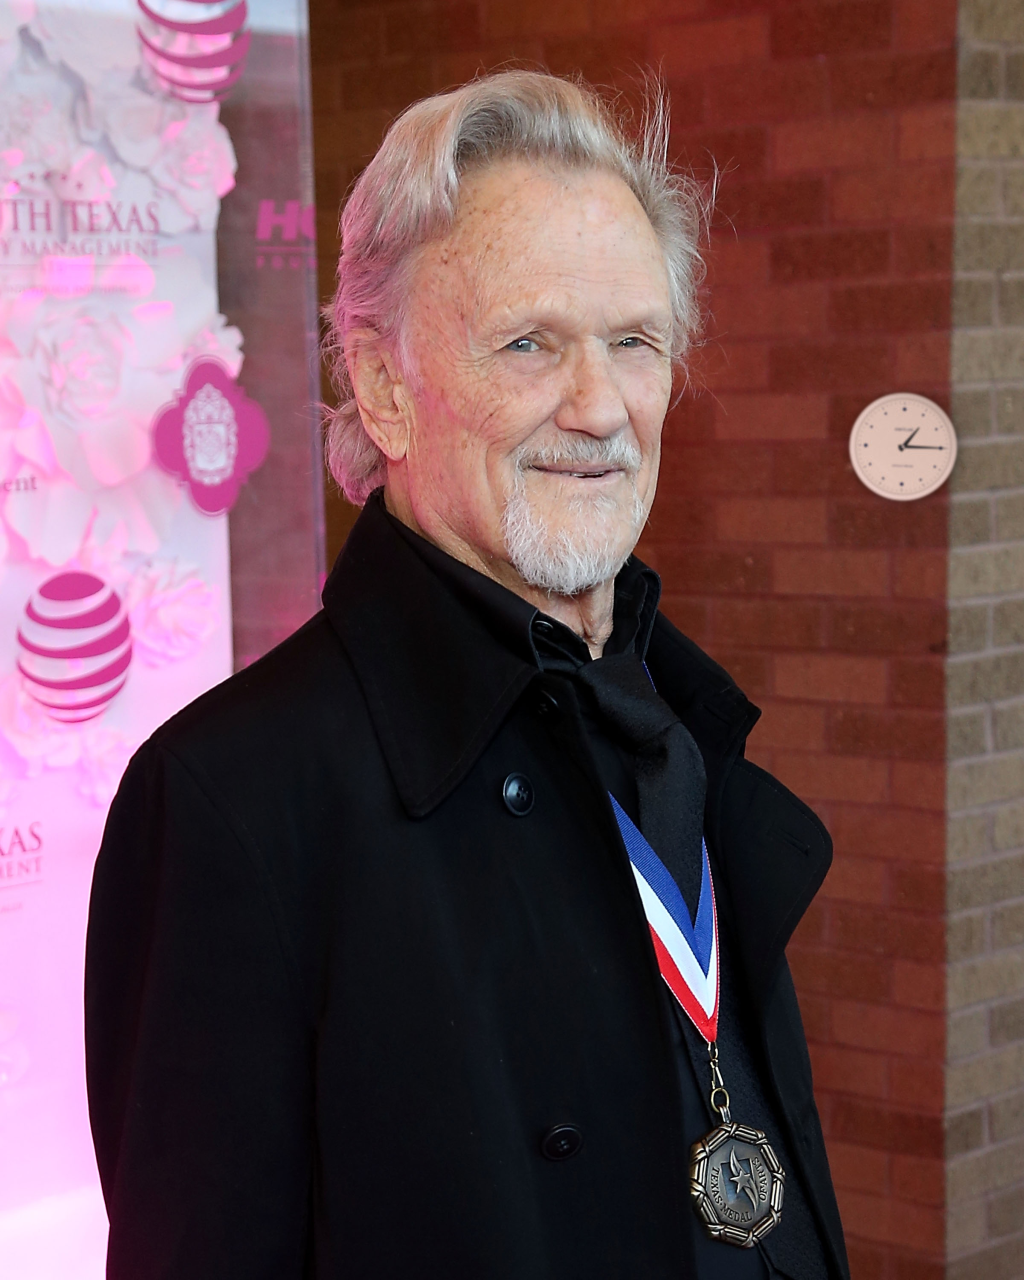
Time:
1:15
